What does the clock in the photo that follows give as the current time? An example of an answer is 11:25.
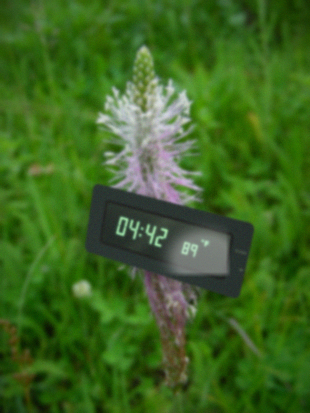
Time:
4:42
